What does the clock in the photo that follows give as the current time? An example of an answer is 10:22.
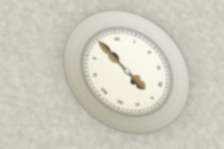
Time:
4:55
